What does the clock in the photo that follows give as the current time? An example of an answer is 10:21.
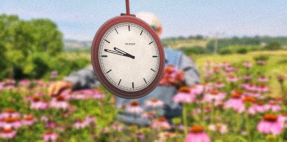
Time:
9:47
